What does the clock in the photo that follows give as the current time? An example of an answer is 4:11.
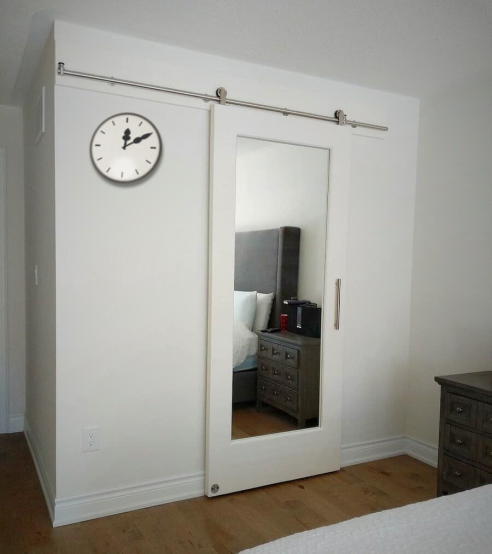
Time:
12:10
